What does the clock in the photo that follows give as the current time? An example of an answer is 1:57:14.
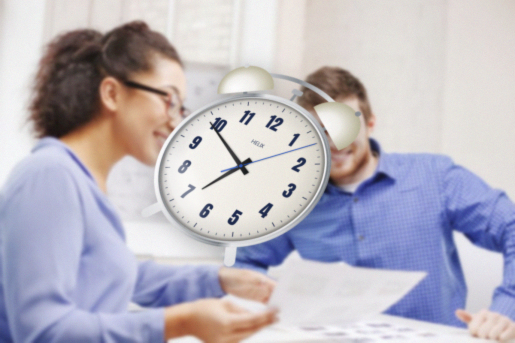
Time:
6:49:07
